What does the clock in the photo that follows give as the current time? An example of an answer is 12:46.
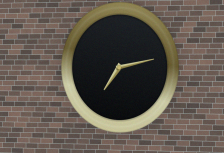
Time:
7:13
